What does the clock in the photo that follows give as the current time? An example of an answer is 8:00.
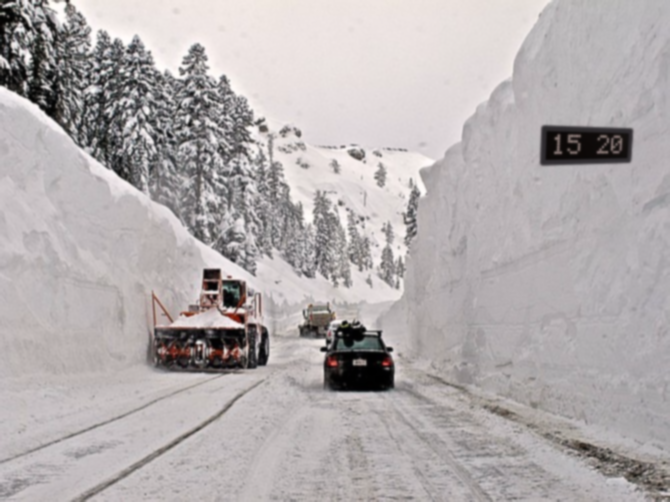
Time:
15:20
